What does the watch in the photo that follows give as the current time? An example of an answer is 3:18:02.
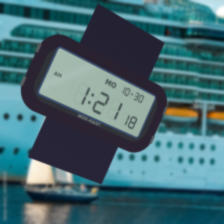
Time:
1:21:18
